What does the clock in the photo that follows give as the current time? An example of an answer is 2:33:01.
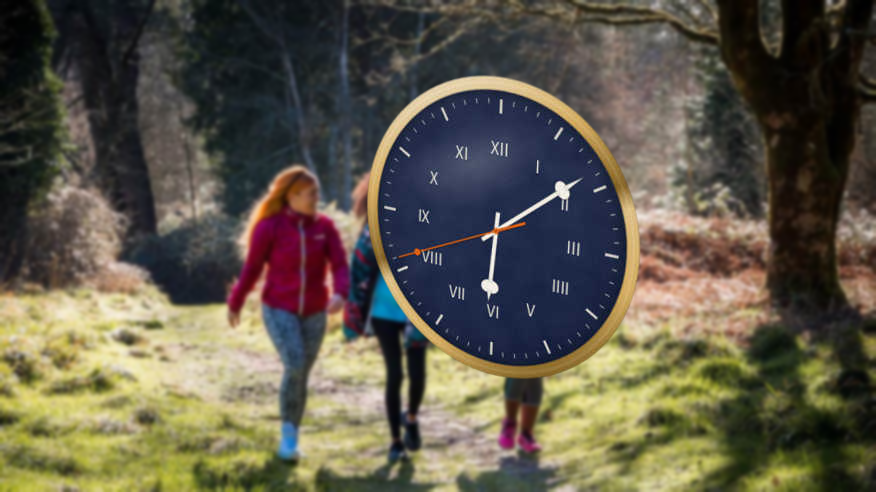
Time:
6:08:41
